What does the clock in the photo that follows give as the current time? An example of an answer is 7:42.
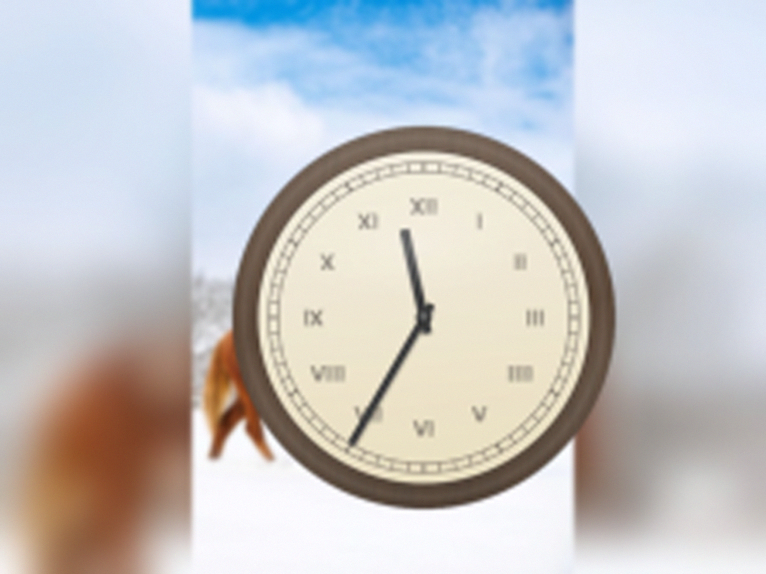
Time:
11:35
